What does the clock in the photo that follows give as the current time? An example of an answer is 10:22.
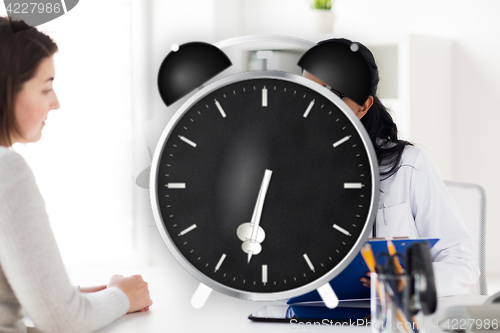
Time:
6:32
